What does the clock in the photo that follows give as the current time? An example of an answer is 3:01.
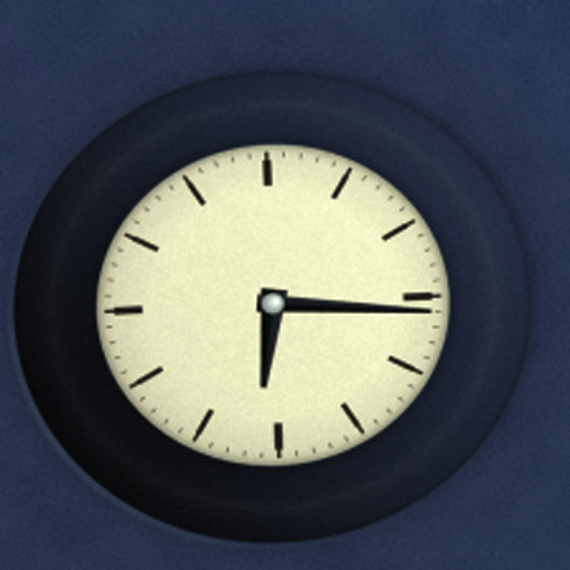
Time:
6:16
